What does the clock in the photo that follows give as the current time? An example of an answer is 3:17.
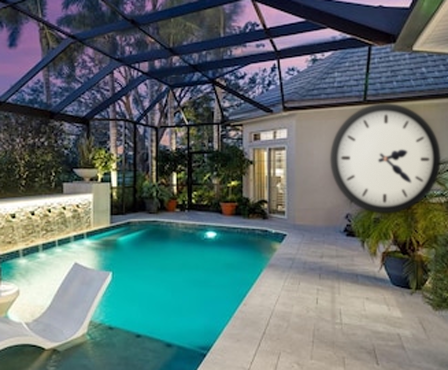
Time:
2:22
